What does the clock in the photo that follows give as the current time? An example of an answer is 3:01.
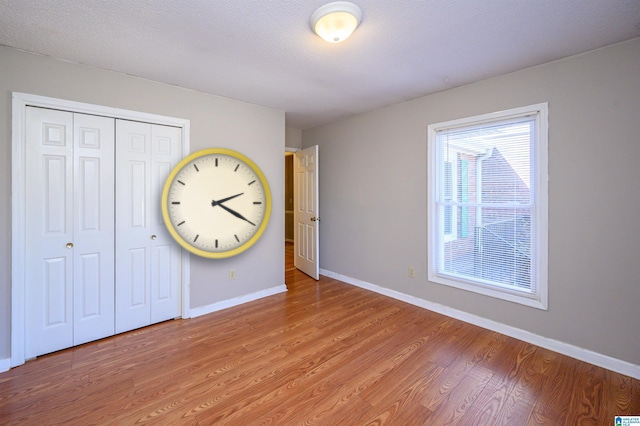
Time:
2:20
